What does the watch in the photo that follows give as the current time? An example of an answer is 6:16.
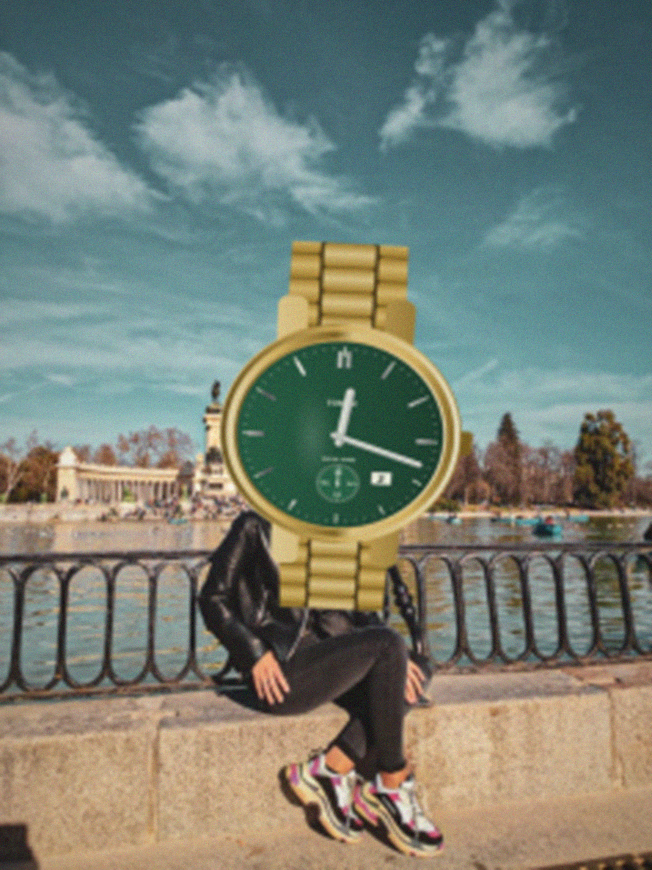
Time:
12:18
